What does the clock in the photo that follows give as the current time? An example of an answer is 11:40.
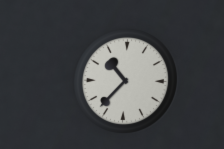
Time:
10:37
